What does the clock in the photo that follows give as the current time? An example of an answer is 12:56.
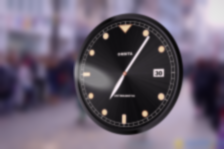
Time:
7:06
